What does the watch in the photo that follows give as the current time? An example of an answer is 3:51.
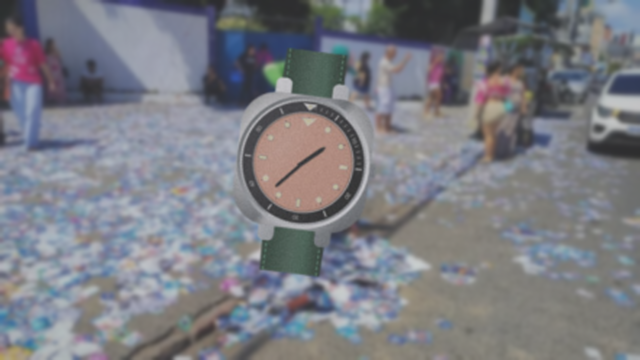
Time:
1:37
